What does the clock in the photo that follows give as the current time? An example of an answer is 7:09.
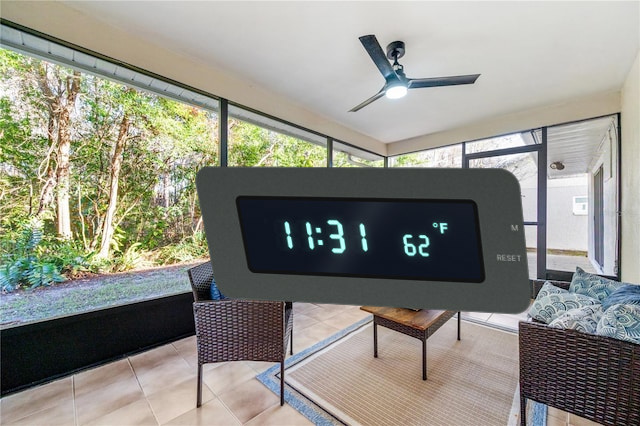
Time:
11:31
